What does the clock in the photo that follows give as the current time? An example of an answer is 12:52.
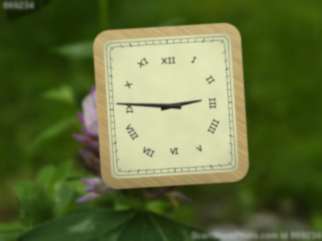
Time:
2:46
